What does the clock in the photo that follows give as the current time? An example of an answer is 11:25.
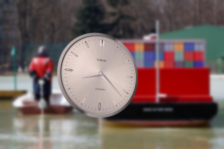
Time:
8:22
